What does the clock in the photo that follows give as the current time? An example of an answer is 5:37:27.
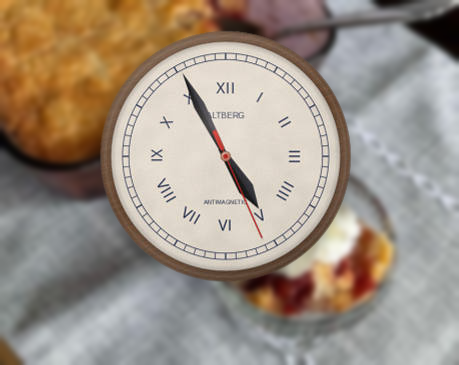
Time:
4:55:26
